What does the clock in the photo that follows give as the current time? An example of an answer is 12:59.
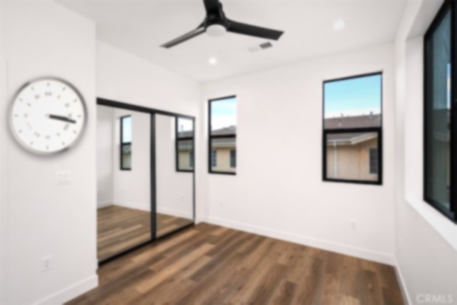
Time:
3:17
